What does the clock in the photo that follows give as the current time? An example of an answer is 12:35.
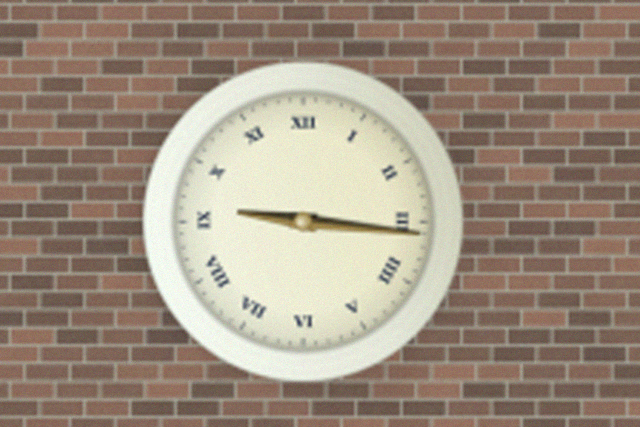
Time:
9:16
